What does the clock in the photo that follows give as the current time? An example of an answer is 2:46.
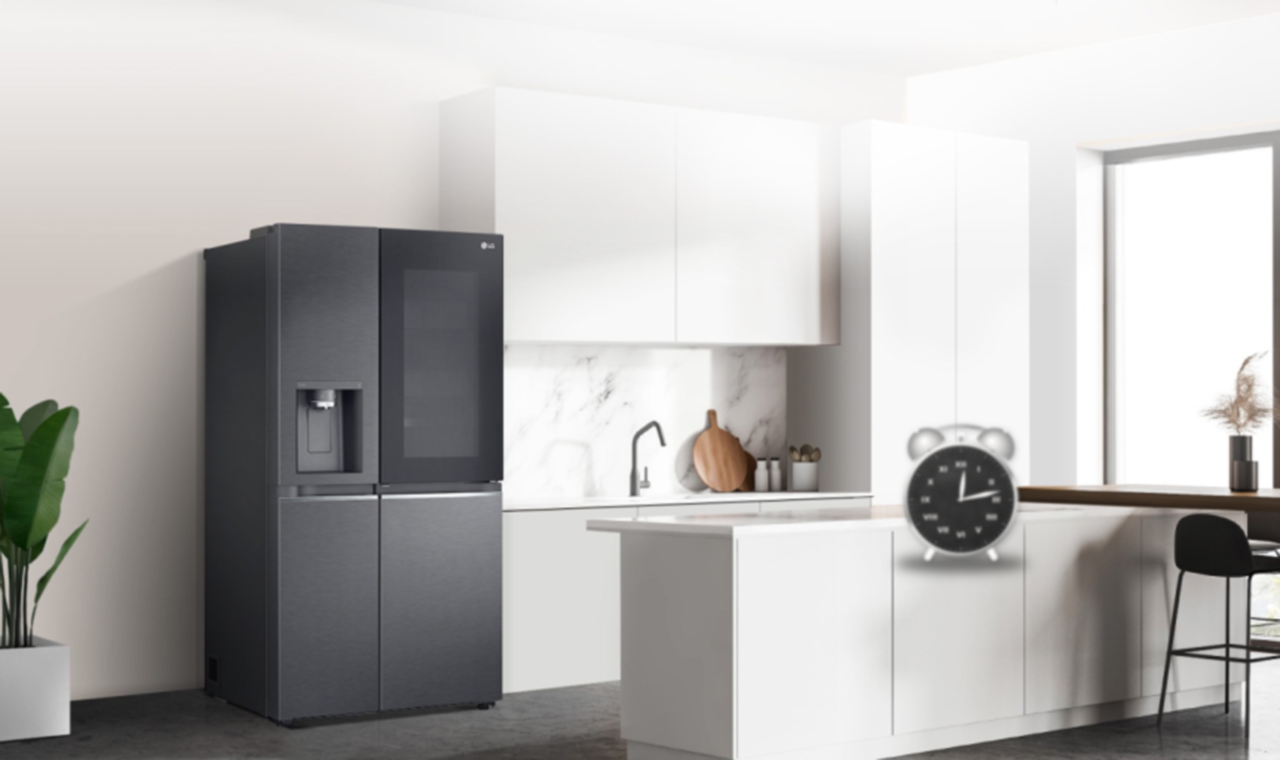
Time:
12:13
